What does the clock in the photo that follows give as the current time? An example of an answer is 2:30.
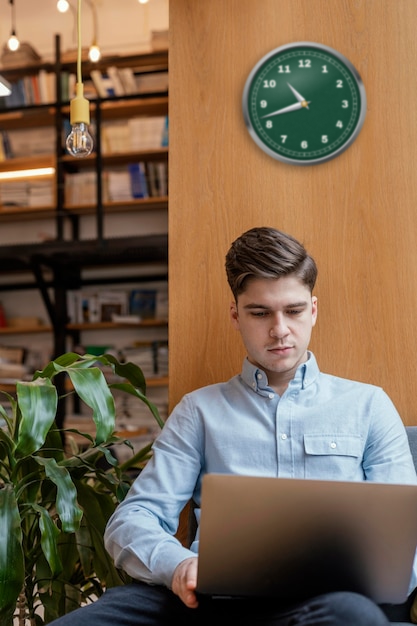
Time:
10:42
